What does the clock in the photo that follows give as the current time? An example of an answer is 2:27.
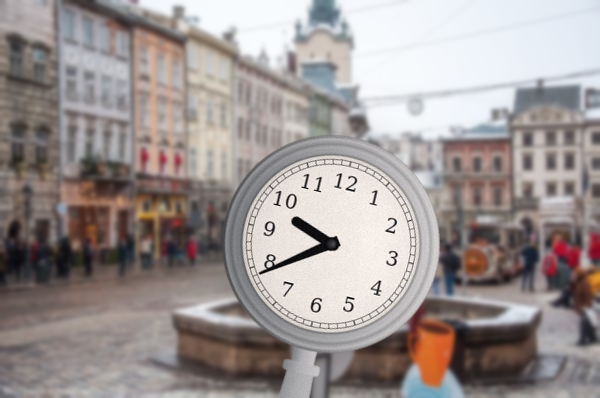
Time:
9:39
